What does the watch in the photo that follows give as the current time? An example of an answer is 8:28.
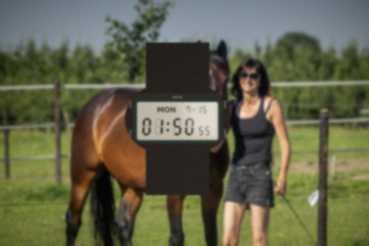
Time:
1:50
